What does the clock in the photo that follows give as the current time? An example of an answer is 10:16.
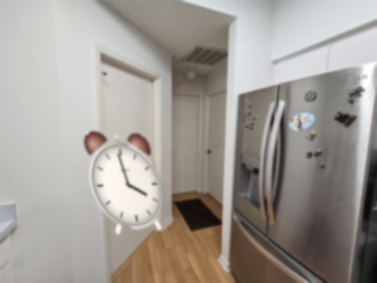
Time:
3:59
